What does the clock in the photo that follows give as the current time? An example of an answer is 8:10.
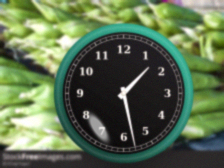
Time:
1:28
